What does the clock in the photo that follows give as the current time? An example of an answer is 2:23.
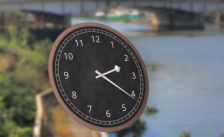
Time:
2:21
